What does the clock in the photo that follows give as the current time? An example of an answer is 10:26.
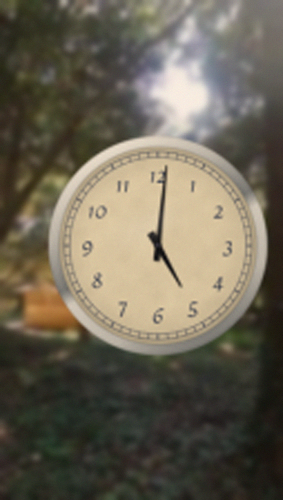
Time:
5:01
